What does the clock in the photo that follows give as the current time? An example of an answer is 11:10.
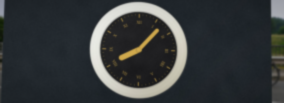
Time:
8:07
